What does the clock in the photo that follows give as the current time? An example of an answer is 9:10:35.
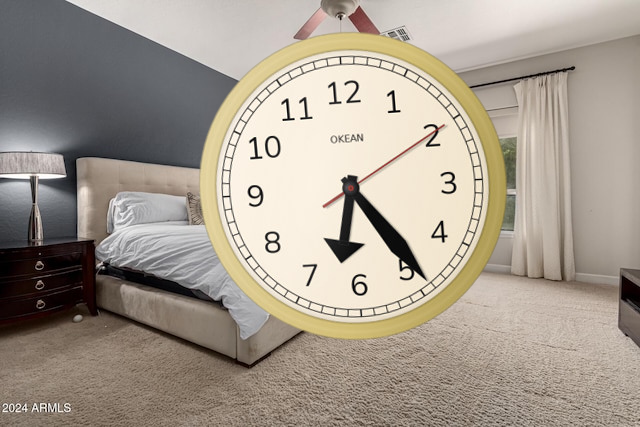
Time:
6:24:10
